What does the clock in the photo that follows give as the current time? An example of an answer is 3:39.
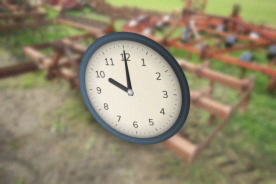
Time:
10:00
